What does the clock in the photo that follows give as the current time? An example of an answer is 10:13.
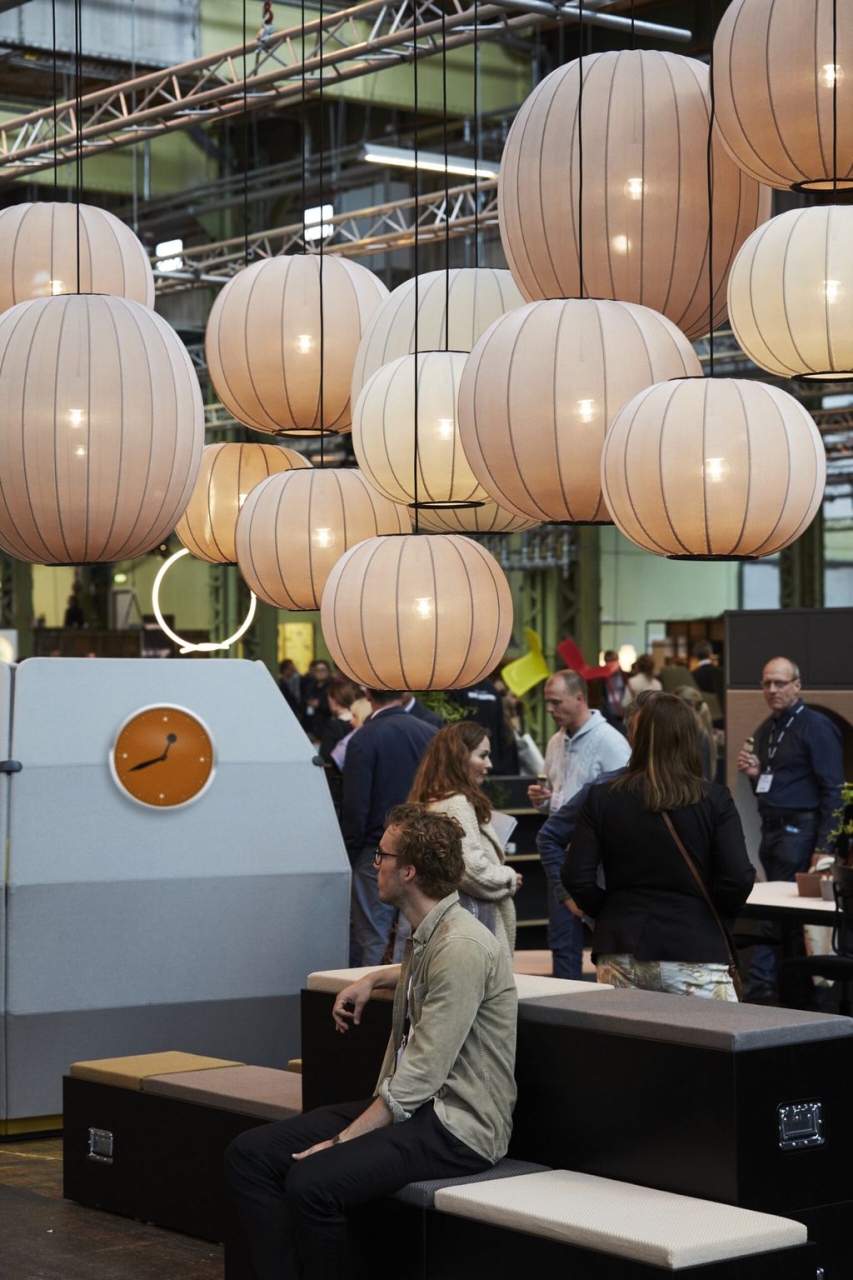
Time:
12:41
